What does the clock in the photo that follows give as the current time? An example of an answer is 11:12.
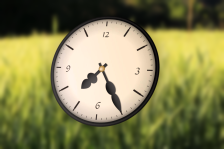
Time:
7:25
